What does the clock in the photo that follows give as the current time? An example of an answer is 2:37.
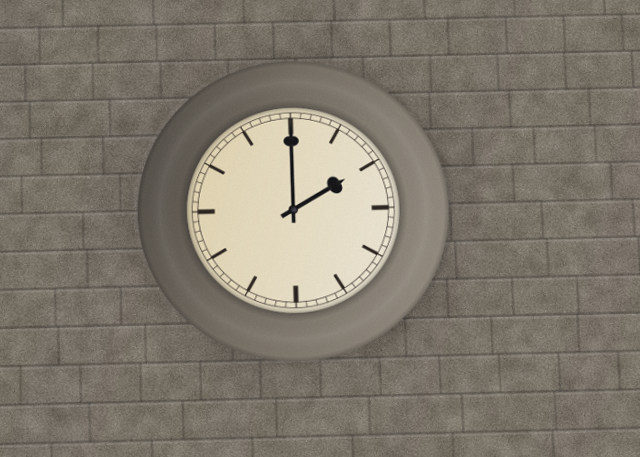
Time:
2:00
